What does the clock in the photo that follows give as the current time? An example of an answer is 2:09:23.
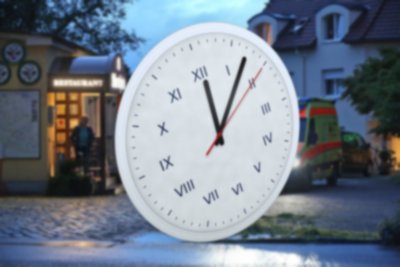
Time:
12:07:10
